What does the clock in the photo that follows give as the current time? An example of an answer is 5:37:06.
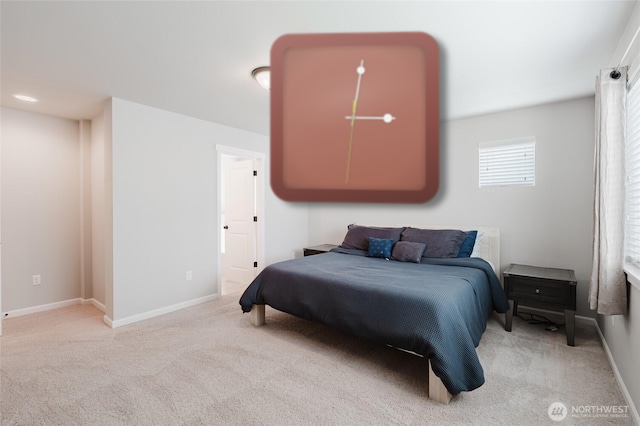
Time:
3:01:31
